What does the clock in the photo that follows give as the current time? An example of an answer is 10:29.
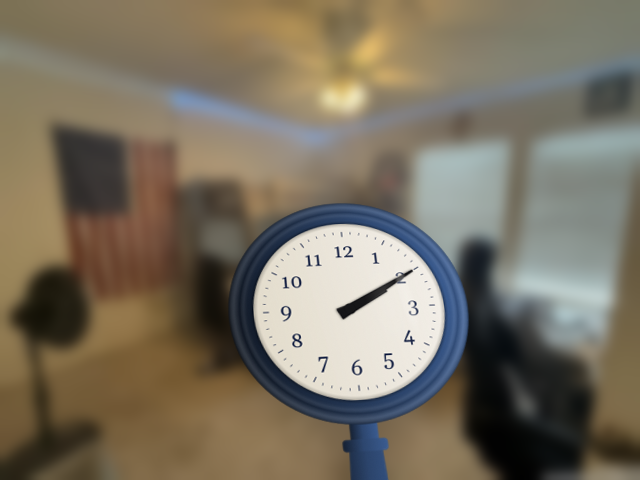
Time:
2:10
